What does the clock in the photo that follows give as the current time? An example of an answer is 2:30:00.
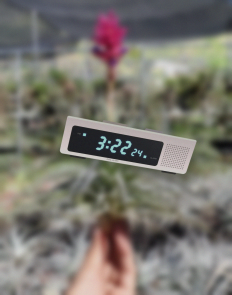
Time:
3:22:24
